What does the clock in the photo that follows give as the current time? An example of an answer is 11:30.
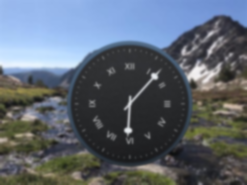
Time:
6:07
